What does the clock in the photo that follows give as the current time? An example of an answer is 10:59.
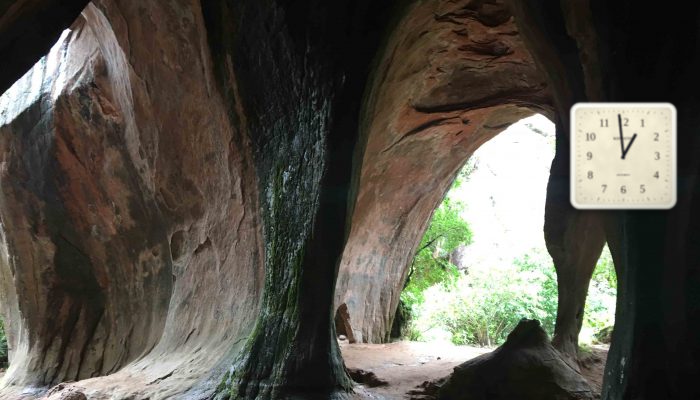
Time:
12:59
